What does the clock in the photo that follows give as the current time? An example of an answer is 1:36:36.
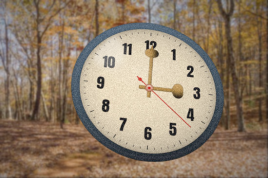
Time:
3:00:22
